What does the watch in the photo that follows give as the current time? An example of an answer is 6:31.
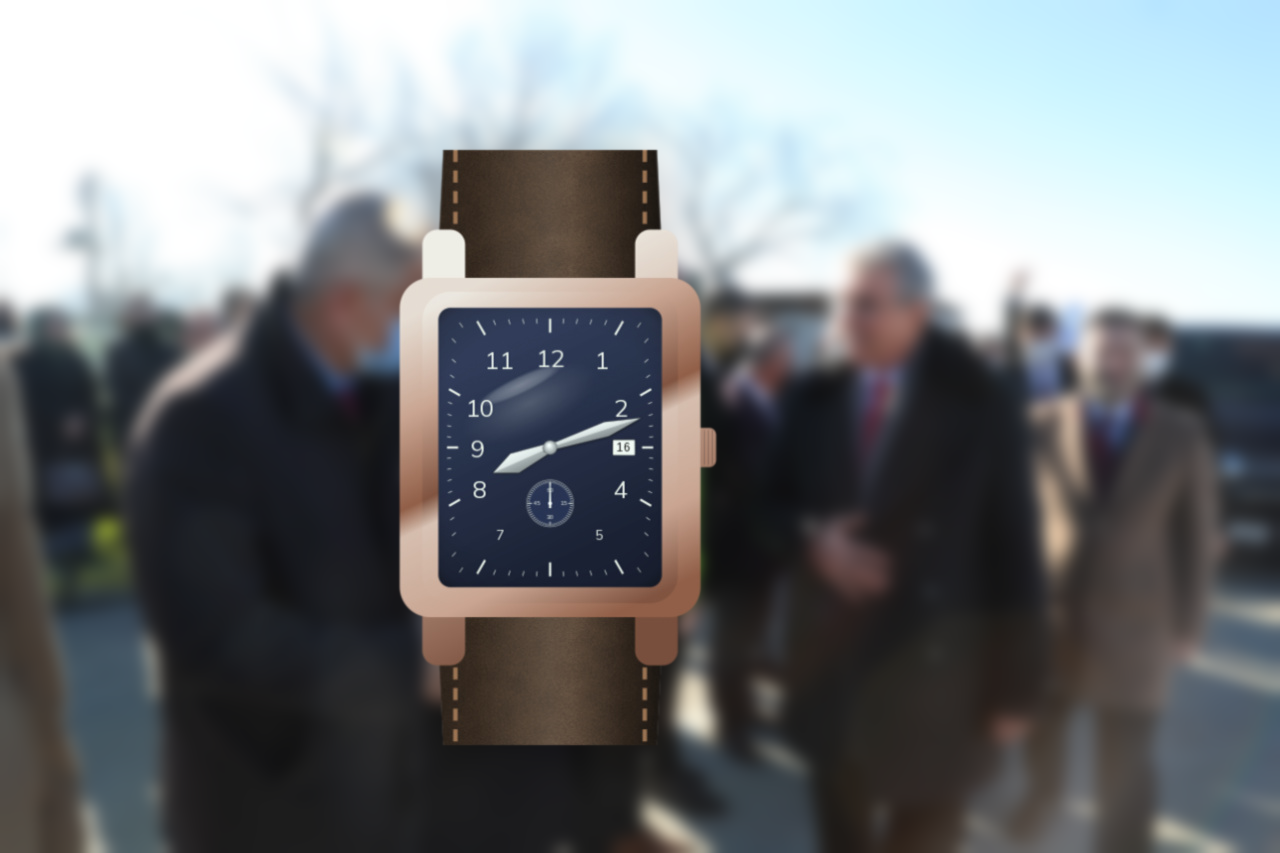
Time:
8:12
